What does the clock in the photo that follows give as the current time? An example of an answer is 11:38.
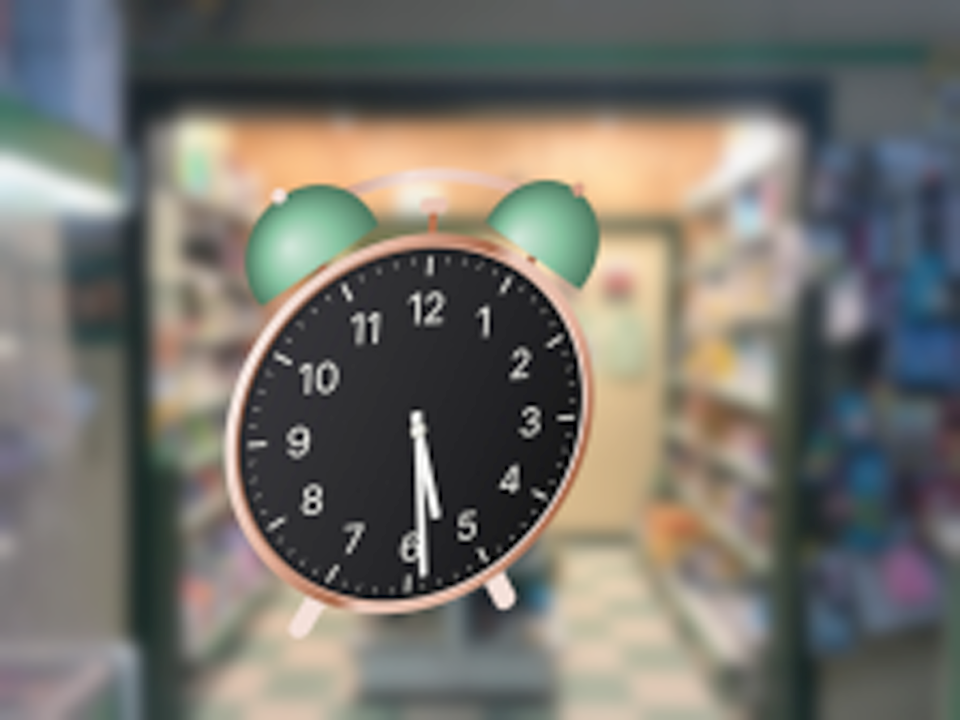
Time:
5:29
